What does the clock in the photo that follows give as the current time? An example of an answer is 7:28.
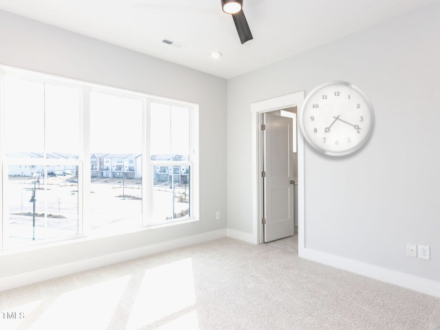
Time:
7:19
